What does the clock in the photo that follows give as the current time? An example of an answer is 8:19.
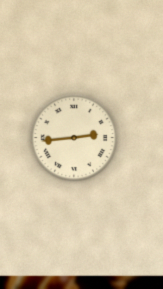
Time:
2:44
